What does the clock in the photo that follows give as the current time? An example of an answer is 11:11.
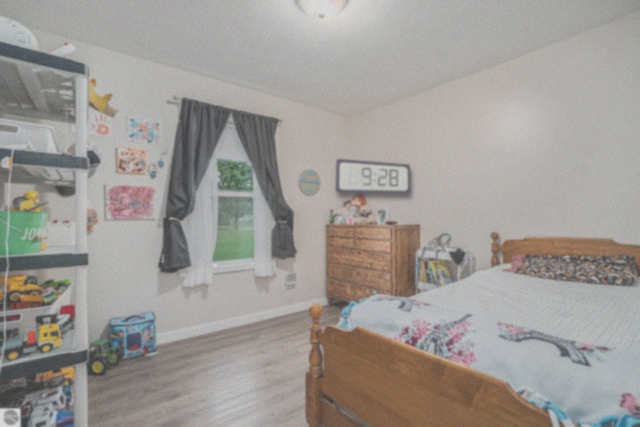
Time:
9:28
